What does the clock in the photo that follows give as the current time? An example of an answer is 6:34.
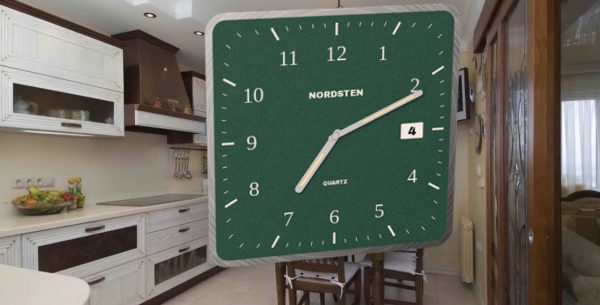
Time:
7:11
